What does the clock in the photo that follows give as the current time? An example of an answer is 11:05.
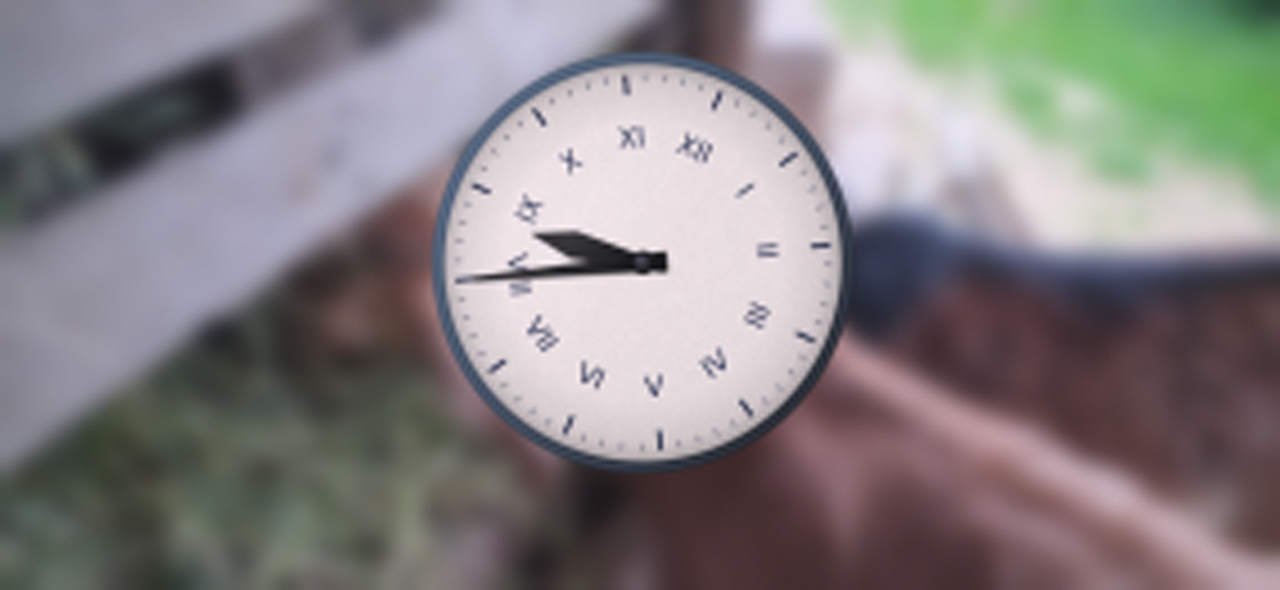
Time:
8:40
